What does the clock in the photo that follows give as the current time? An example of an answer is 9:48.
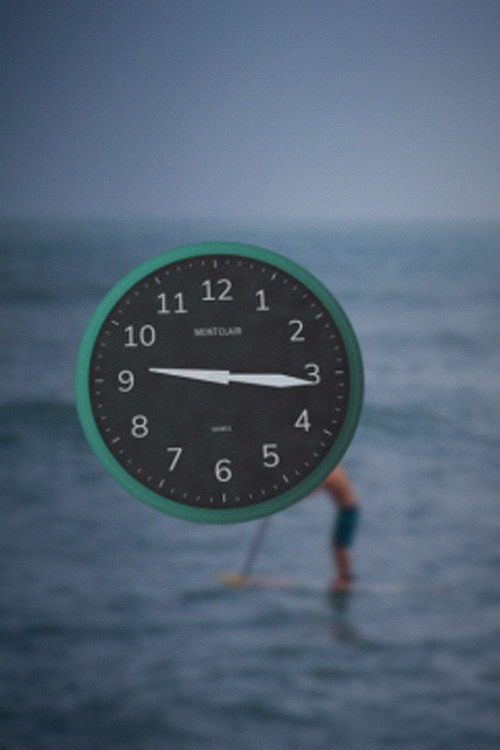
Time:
9:16
